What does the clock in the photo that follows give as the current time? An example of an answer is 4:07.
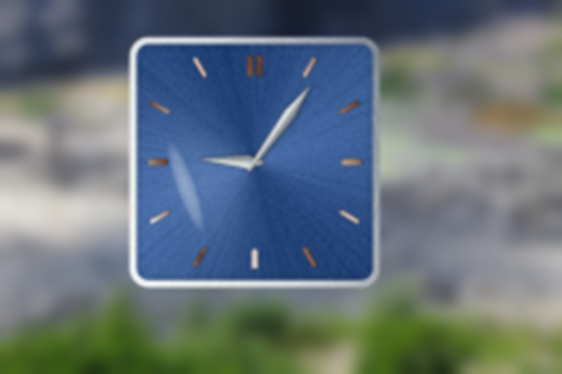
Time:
9:06
